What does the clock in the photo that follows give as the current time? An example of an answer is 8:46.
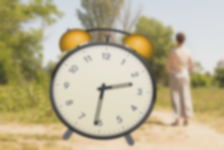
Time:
2:31
